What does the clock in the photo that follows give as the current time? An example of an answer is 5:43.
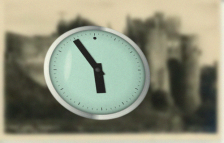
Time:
5:55
